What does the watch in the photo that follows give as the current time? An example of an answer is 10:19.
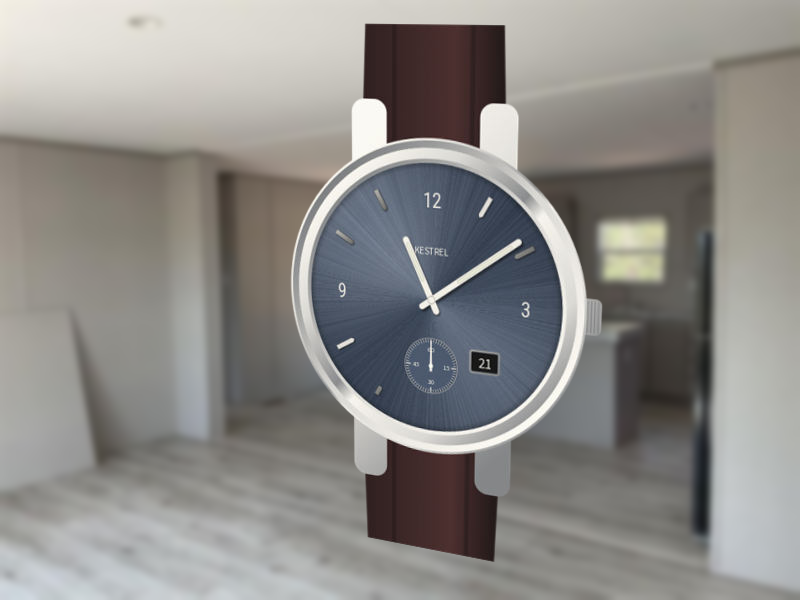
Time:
11:09
